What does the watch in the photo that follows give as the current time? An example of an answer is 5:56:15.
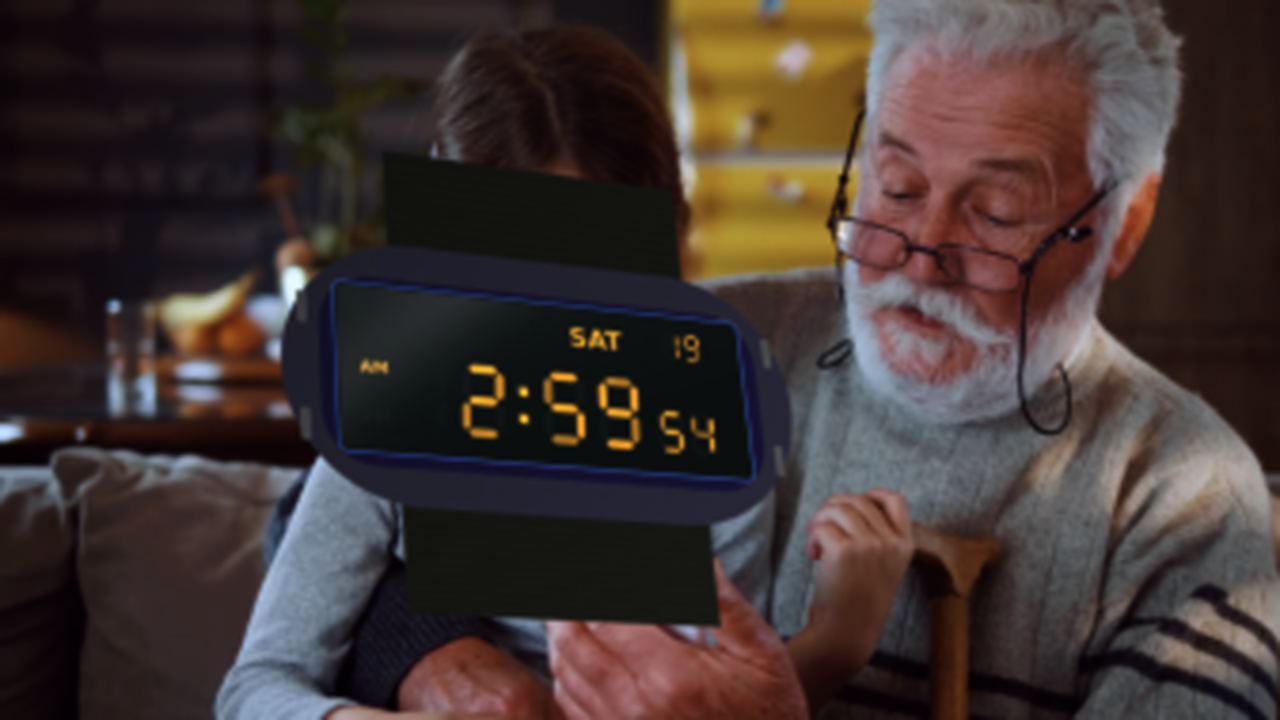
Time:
2:59:54
